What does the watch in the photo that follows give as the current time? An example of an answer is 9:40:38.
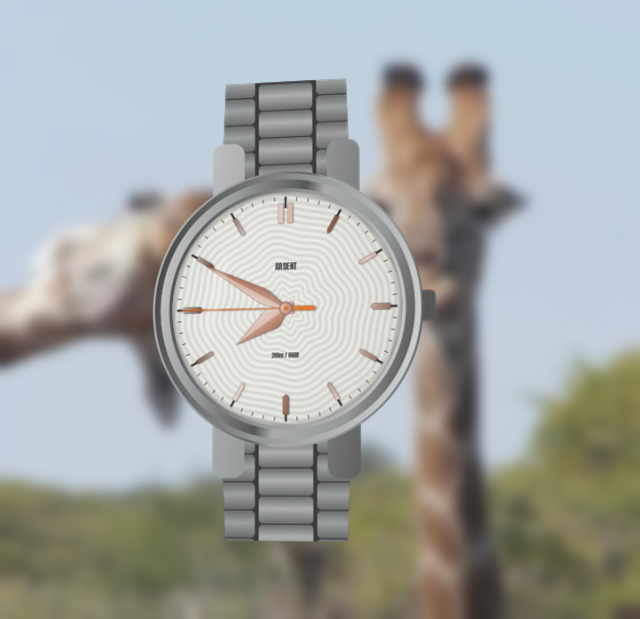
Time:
7:49:45
